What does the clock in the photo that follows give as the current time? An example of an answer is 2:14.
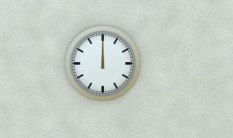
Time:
12:00
